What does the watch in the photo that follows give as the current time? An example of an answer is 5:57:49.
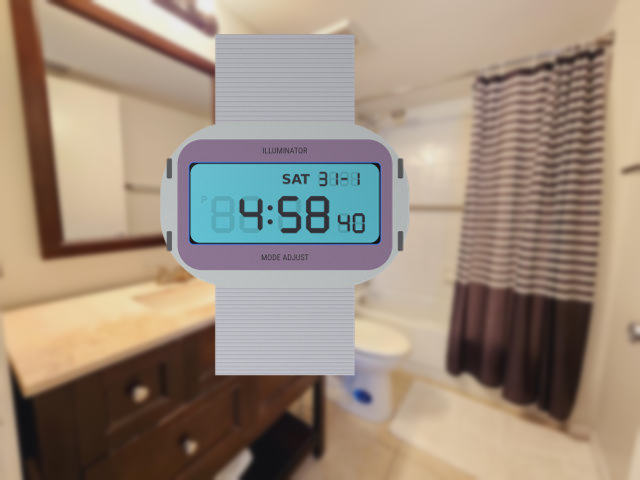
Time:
4:58:40
